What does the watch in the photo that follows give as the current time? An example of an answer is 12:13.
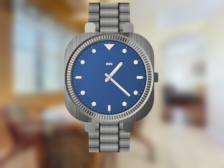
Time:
1:22
